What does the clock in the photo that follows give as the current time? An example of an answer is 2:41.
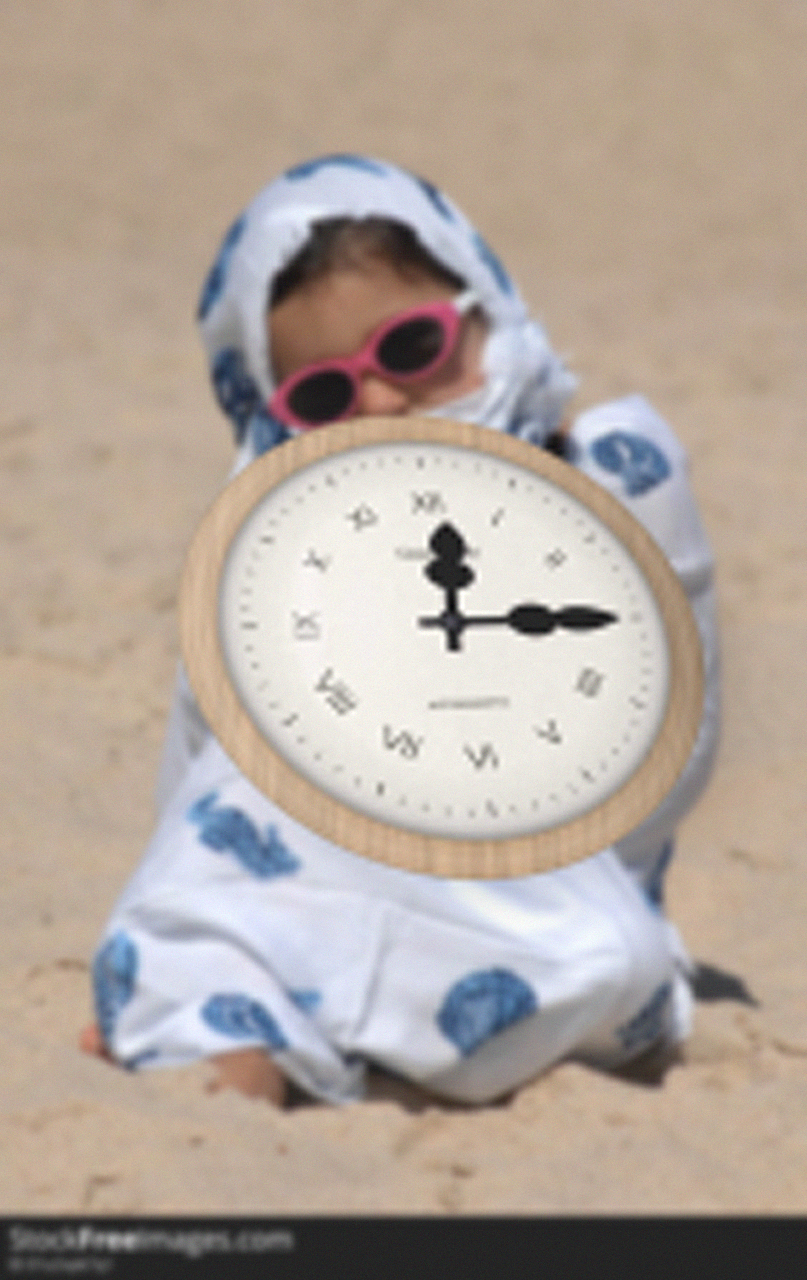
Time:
12:15
